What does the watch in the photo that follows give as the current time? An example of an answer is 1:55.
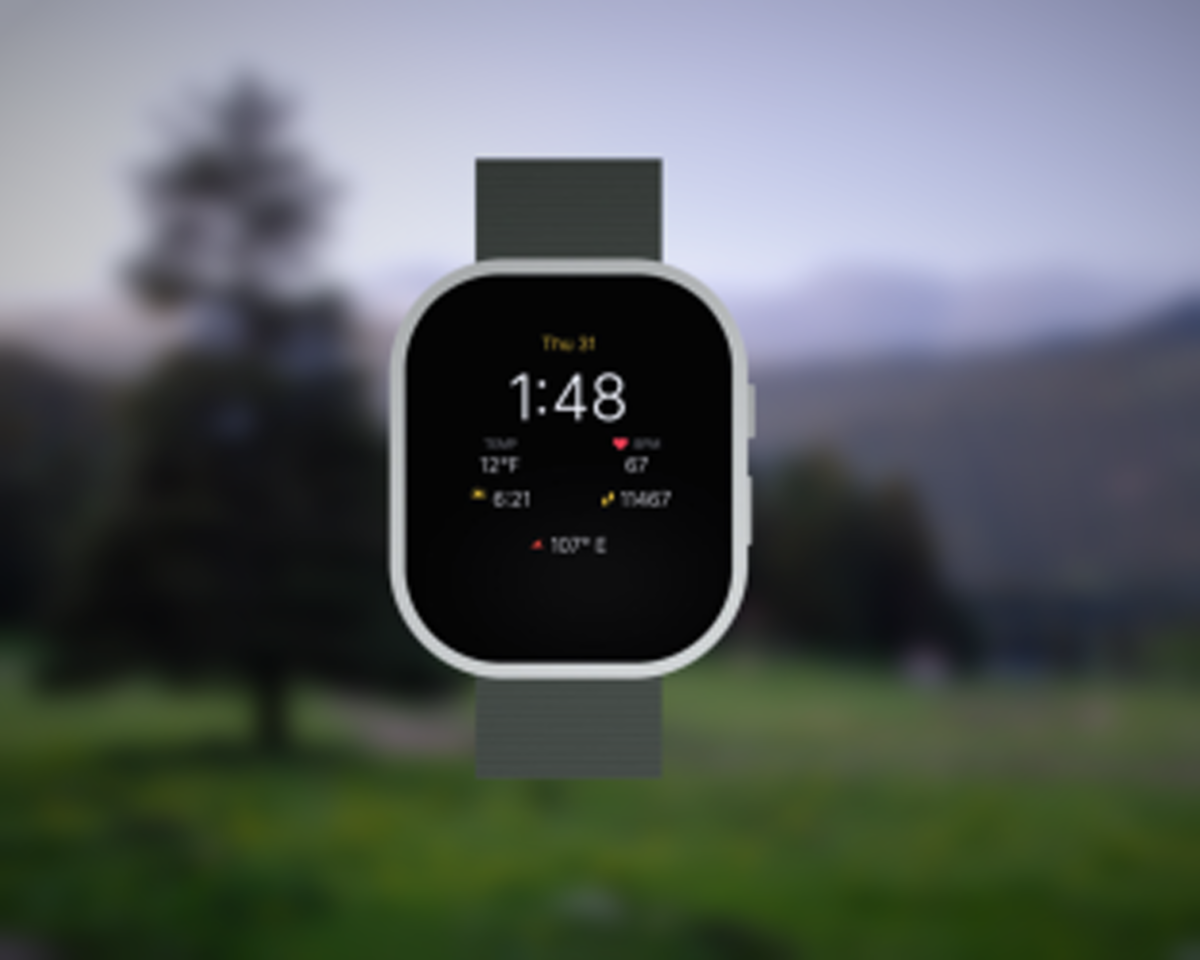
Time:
1:48
